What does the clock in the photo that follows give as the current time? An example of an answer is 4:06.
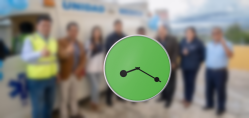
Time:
8:20
